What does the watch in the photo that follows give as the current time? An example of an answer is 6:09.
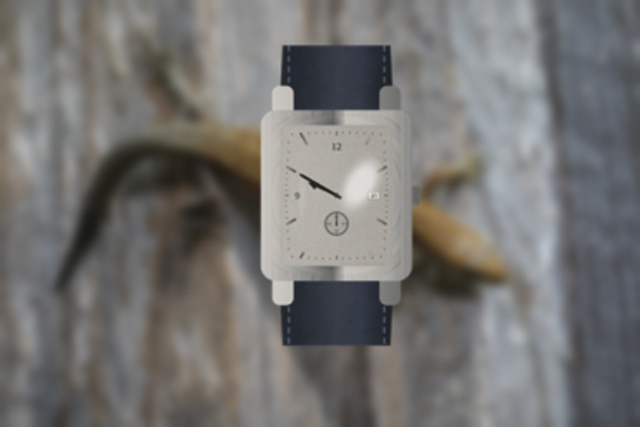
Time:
9:50
